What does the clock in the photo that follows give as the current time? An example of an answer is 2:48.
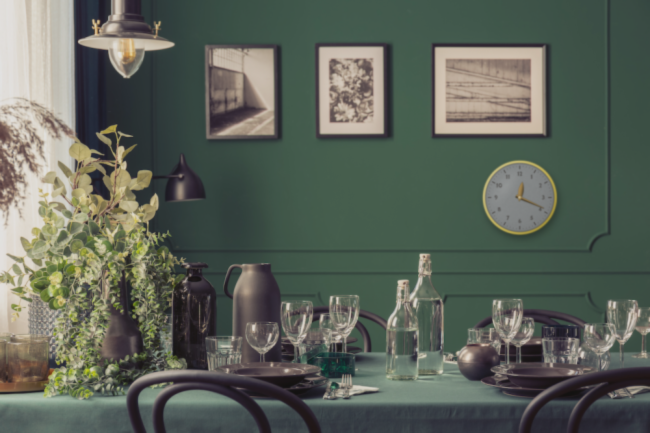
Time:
12:19
